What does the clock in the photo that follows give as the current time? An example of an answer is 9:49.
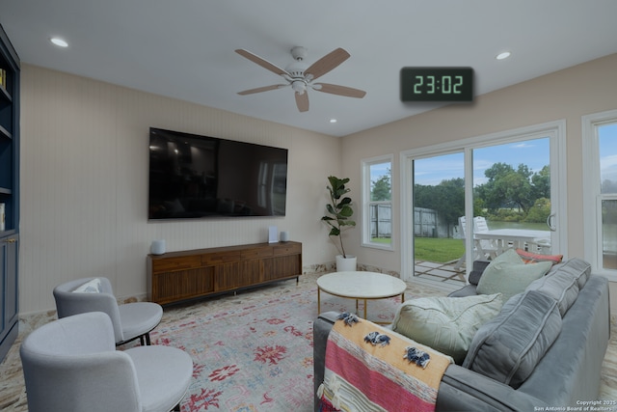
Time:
23:02
